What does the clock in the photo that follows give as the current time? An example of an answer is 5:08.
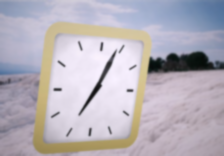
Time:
7:04
